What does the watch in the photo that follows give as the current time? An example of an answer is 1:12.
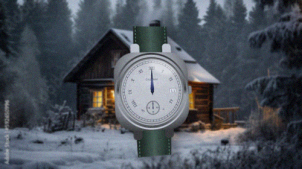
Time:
12:00
